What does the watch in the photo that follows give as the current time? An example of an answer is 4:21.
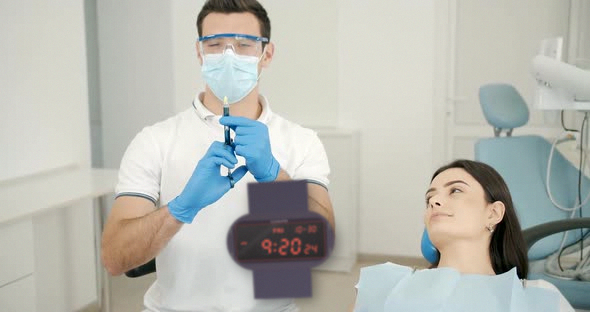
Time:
9:20
